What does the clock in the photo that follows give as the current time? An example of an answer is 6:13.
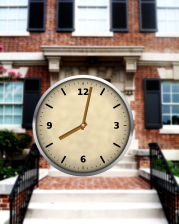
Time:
8:02
